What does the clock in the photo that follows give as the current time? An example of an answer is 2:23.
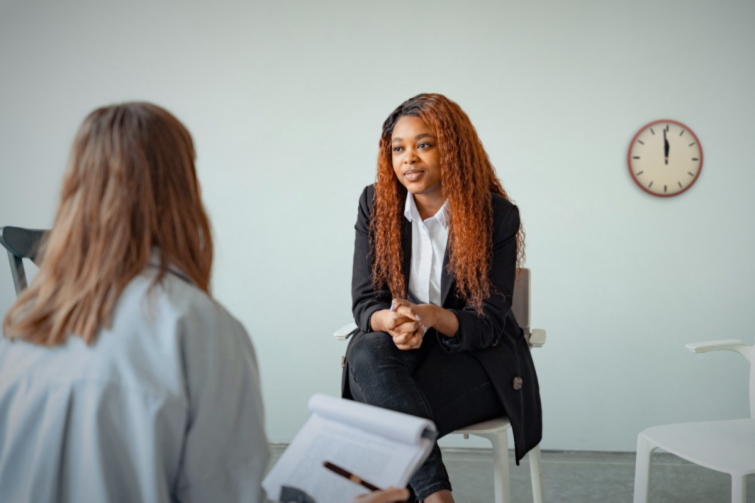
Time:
11:59
